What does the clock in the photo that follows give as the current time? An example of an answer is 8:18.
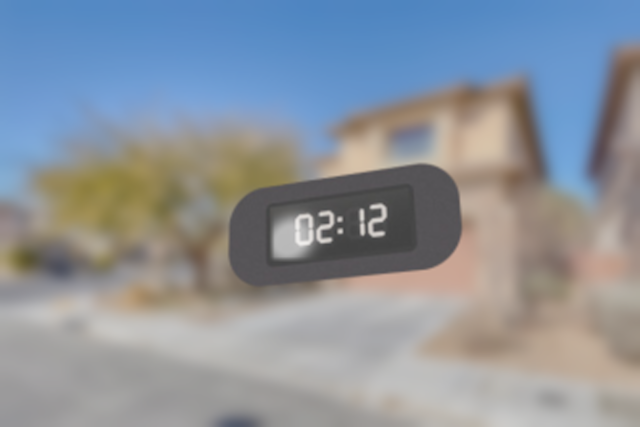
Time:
2:12
